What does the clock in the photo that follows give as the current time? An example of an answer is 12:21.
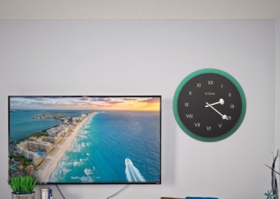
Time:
2:21
